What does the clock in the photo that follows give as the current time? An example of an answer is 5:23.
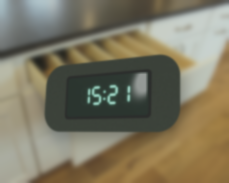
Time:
15:21
